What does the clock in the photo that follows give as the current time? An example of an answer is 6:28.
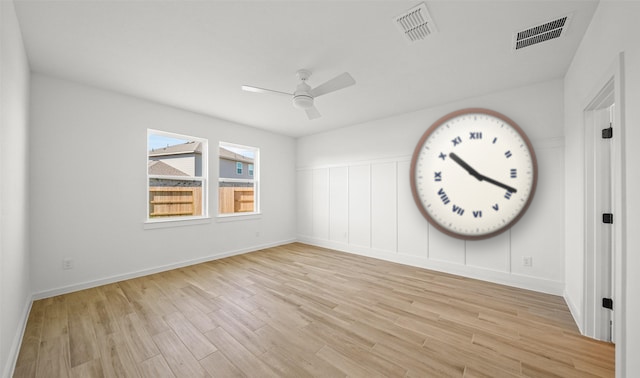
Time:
10:19
